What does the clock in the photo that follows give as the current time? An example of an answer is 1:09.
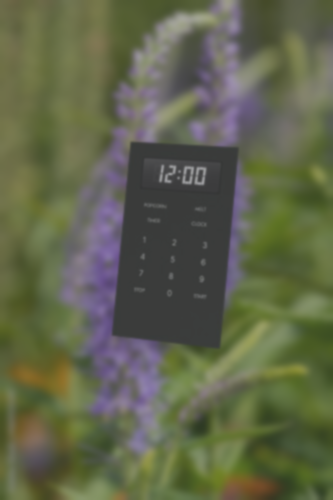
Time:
12:00
